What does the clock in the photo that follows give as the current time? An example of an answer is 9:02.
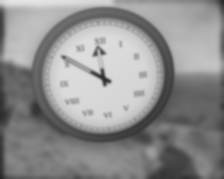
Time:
11:51
